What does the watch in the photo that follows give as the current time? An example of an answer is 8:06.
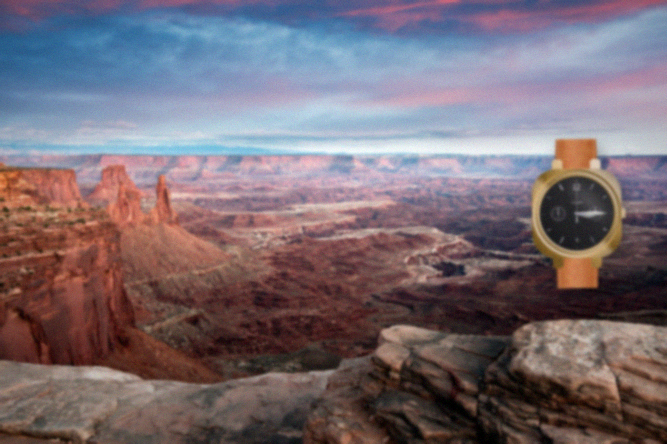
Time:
3:15
